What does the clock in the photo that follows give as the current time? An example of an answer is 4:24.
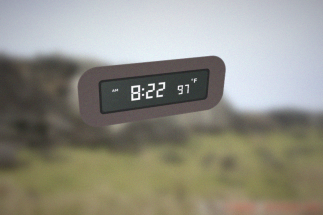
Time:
8:22
